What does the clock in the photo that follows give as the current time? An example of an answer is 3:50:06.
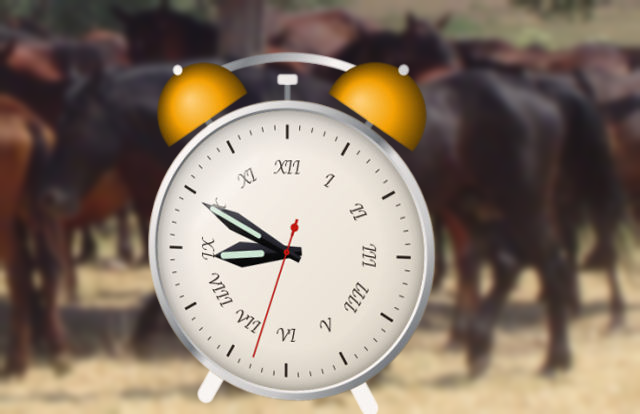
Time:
8:49:33
